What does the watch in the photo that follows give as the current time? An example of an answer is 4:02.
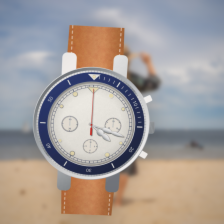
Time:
4:18
